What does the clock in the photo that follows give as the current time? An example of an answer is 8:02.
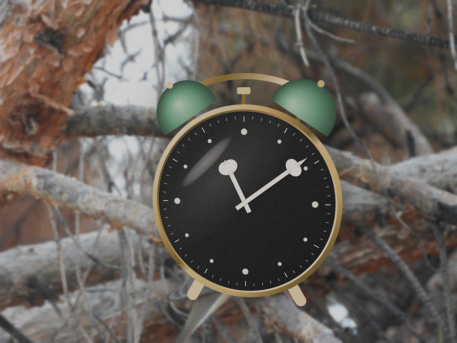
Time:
11:09
